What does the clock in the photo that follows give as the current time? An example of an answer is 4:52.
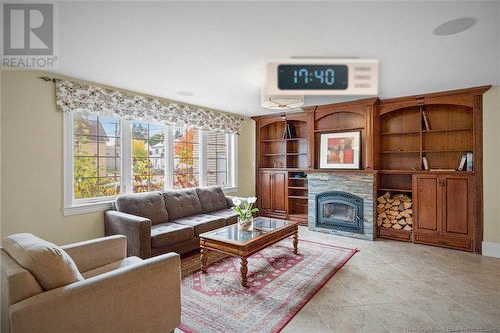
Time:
17:40
